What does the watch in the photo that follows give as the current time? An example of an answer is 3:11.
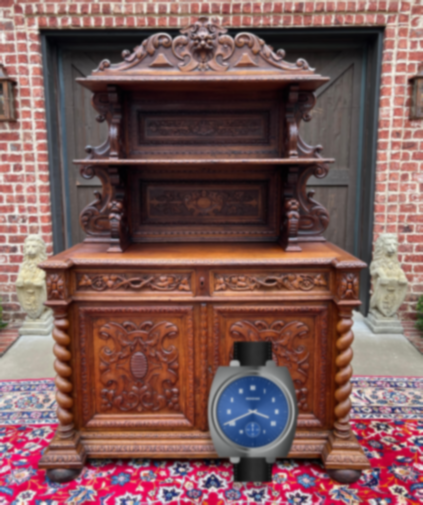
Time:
3:41
